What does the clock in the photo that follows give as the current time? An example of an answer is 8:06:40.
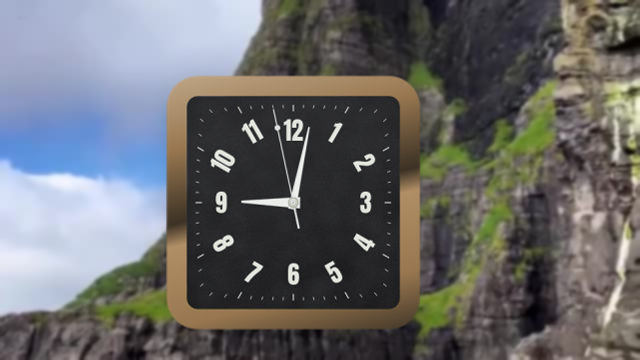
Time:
9:01:58
